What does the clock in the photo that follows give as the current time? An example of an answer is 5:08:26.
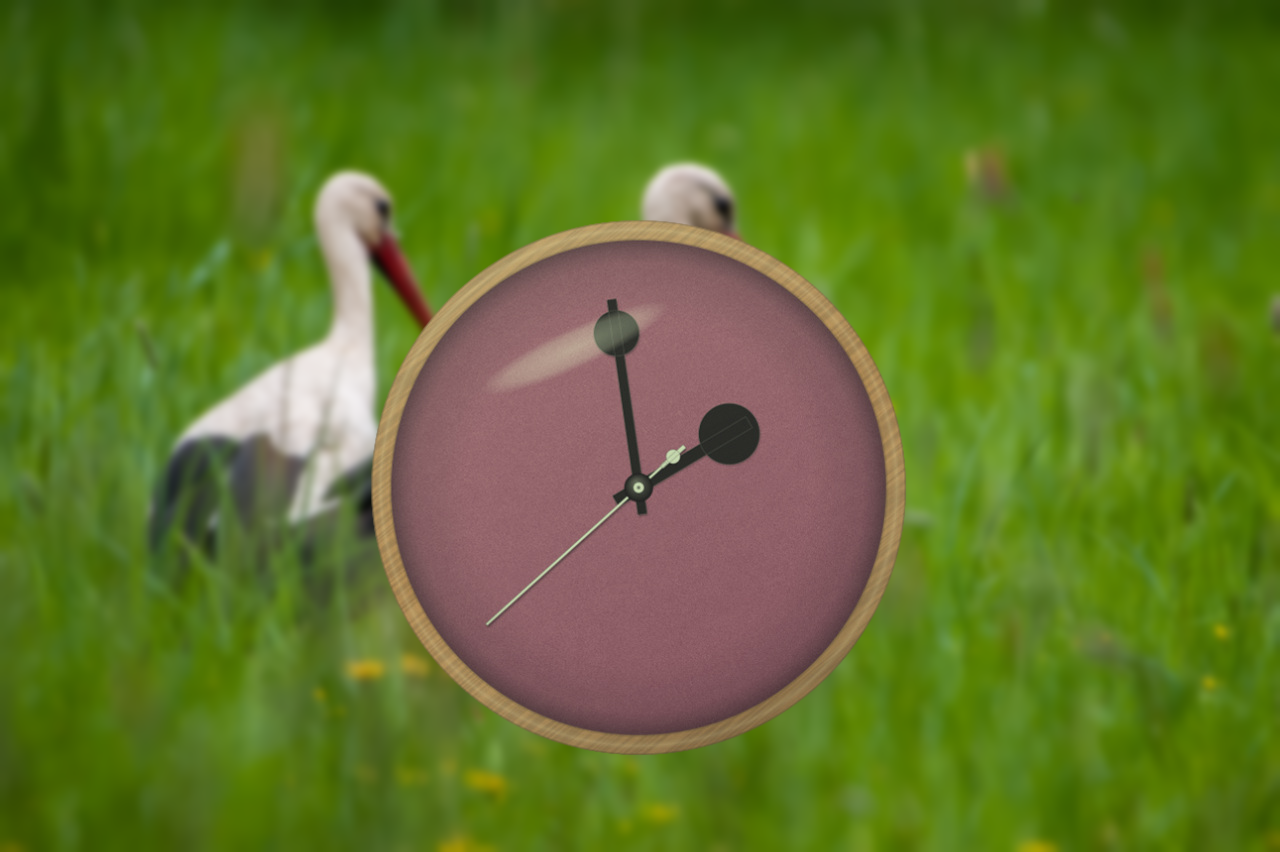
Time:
1:58:38
